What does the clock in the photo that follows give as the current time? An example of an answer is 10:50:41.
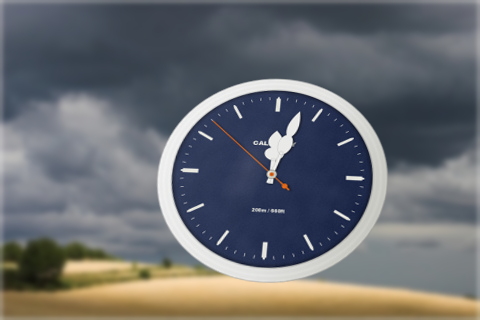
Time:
12:02:52
